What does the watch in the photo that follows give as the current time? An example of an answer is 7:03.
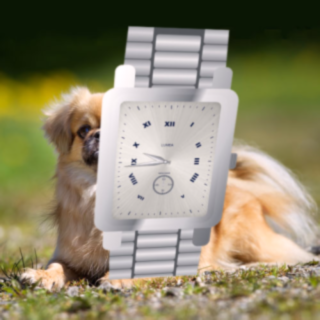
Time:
9:44
